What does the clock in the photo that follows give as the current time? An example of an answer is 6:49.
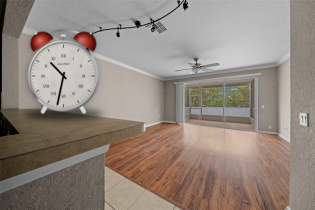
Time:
10:32
